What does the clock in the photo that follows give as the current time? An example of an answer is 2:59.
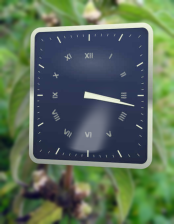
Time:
3:17
